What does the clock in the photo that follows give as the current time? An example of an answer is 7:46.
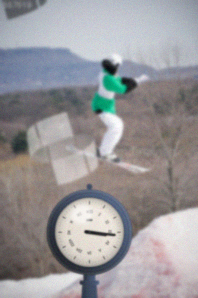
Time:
3:16
